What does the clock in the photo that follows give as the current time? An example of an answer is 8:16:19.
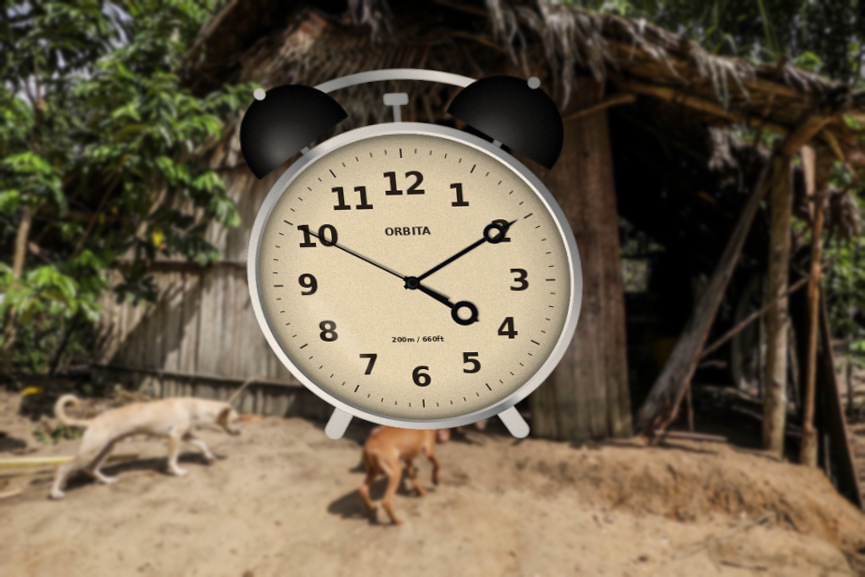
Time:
4:09:50
